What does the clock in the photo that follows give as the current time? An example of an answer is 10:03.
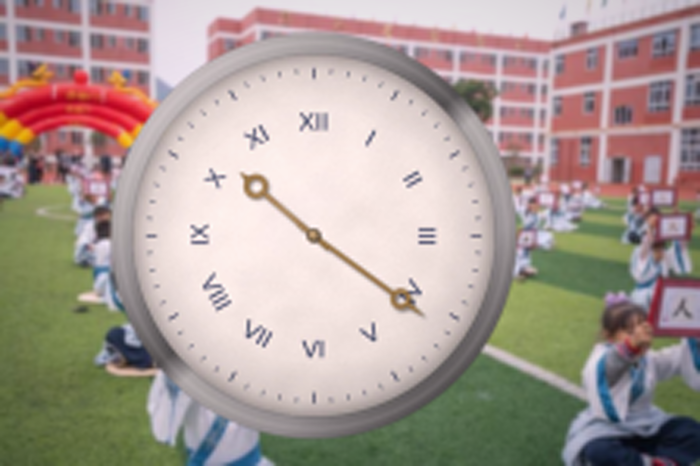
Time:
10:21
